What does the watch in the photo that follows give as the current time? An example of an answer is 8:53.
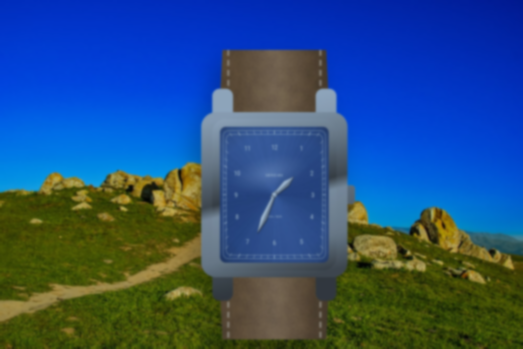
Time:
1:34
